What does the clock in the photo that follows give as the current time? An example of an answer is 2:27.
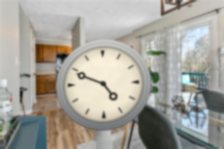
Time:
4:49
